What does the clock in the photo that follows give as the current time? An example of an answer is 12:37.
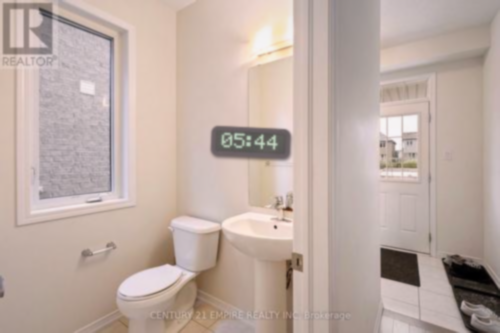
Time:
5:44
